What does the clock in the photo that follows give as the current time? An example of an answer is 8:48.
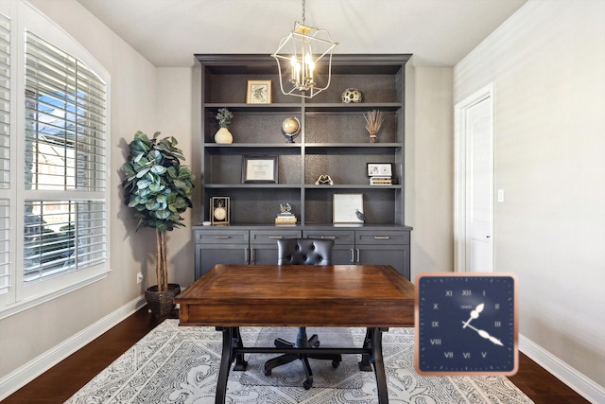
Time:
1:20
